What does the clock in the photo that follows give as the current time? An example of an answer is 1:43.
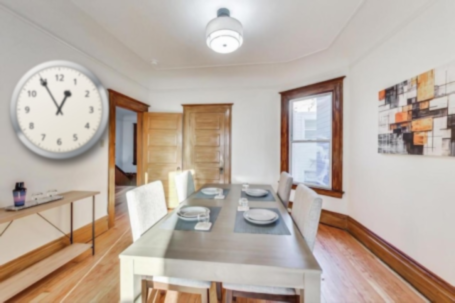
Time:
12:55
